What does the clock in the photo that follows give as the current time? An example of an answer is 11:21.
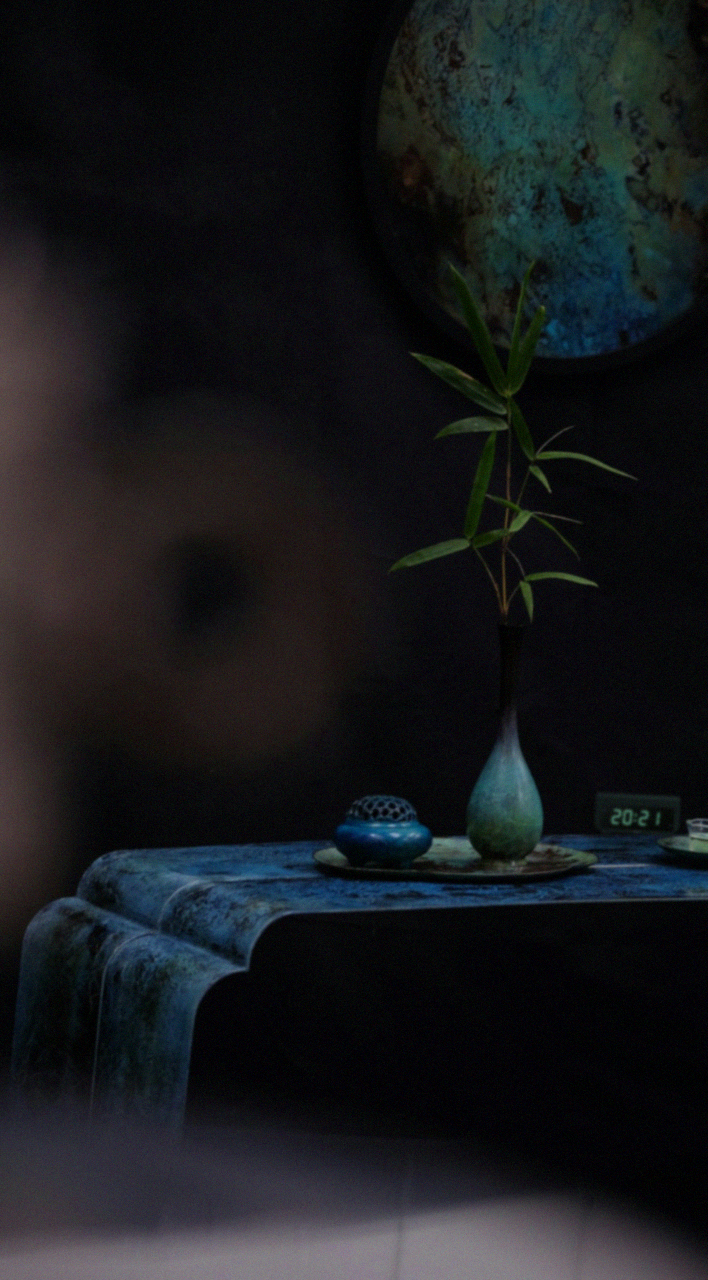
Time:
20:21
